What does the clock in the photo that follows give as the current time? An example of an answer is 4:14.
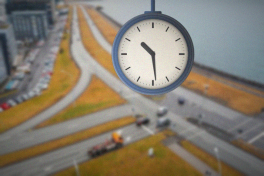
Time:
10:29
